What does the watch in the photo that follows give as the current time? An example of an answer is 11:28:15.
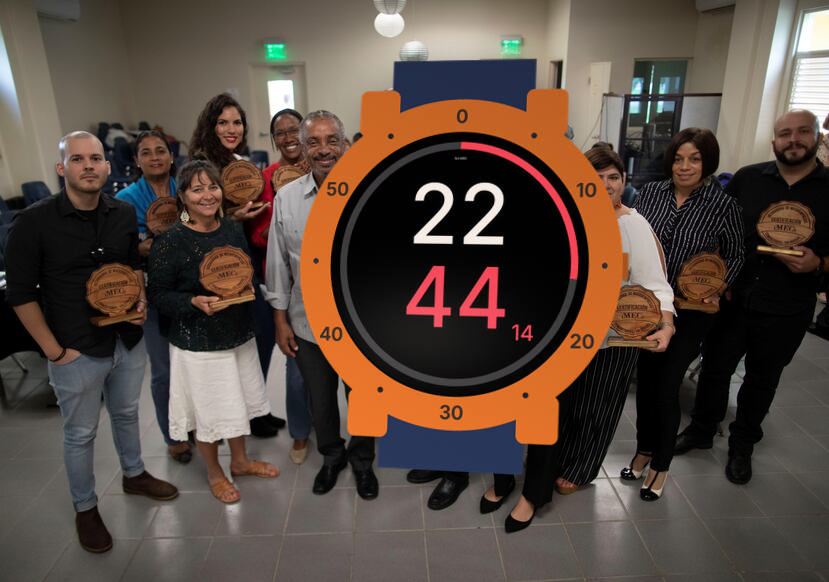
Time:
22:44:14
